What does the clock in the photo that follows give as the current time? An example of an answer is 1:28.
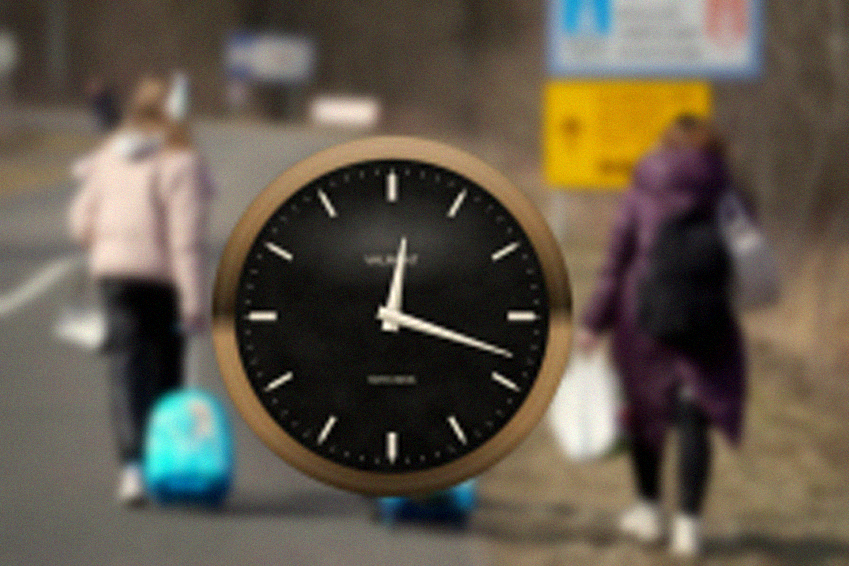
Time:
12:18
